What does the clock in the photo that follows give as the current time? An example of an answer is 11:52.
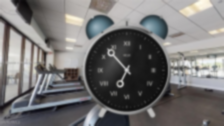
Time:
6:53
